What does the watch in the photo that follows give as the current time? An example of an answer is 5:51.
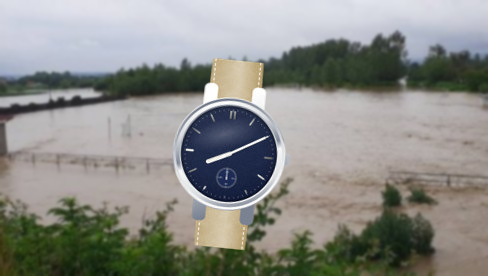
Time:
8:10
